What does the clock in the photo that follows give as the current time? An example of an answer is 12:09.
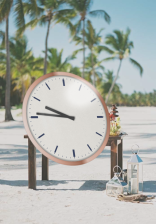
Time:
9:46
